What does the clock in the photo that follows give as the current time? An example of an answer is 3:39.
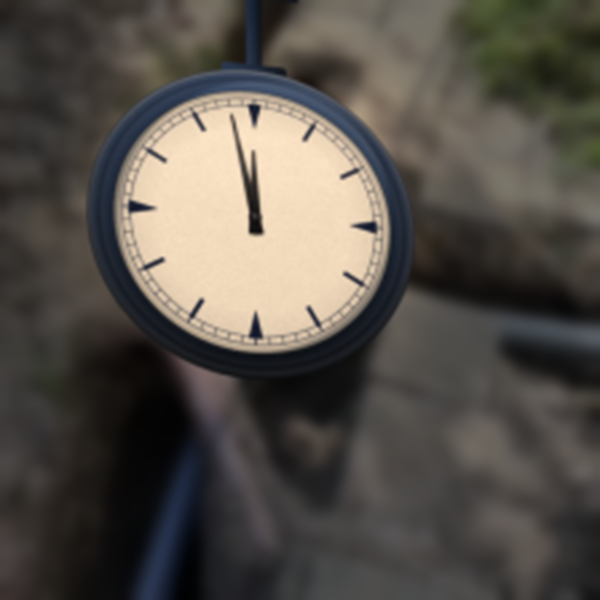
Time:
11:58
